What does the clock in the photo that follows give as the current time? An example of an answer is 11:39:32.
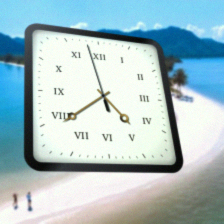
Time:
4:38:58
